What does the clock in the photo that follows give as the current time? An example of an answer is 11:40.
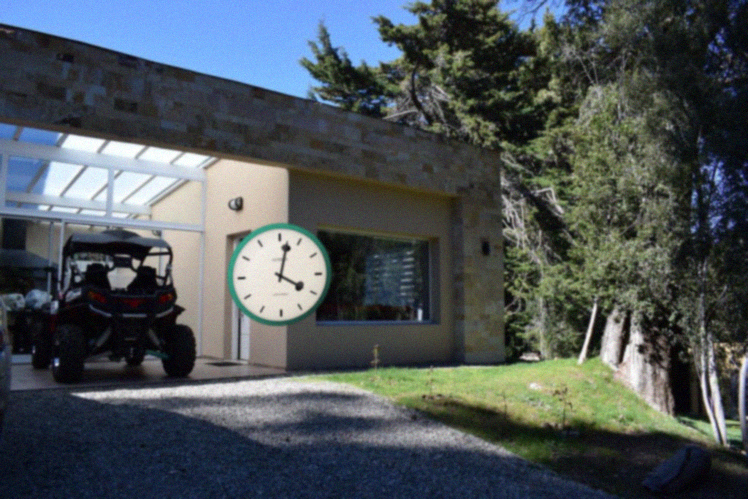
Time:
4:02
